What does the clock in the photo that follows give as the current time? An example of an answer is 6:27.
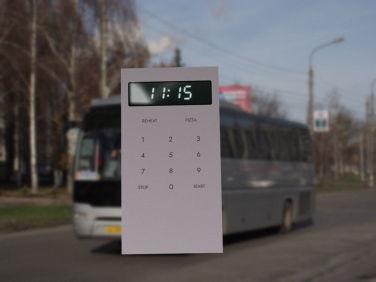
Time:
11:15
